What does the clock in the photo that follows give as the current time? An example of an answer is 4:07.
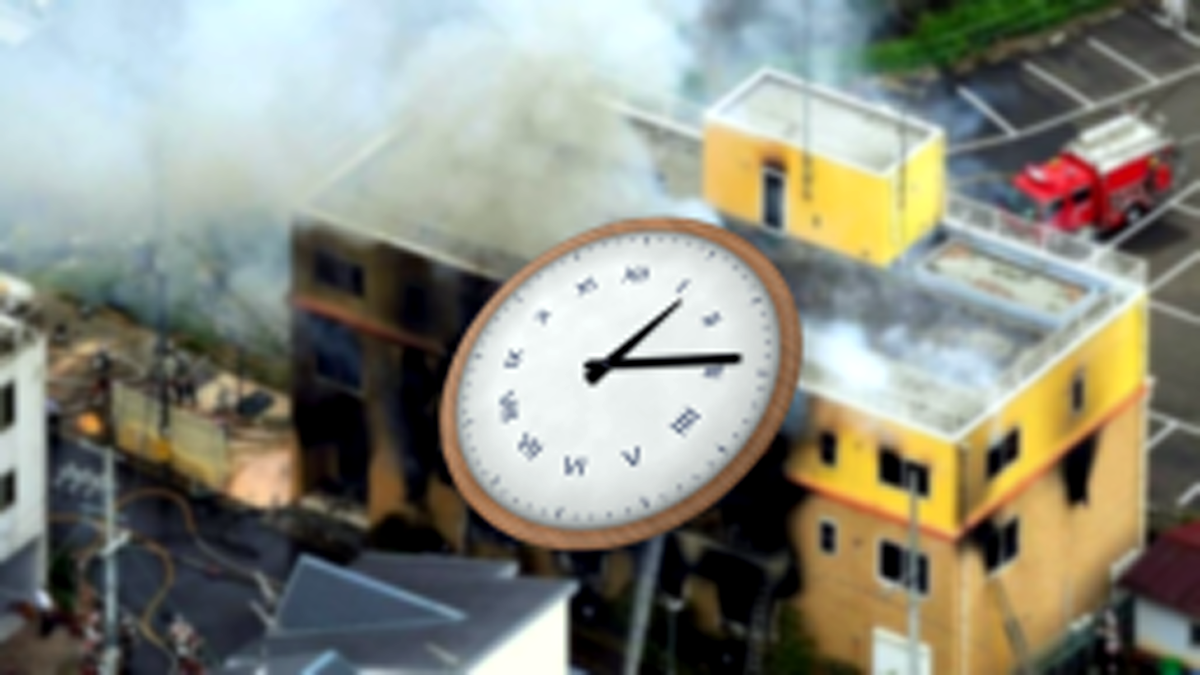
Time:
1:14
